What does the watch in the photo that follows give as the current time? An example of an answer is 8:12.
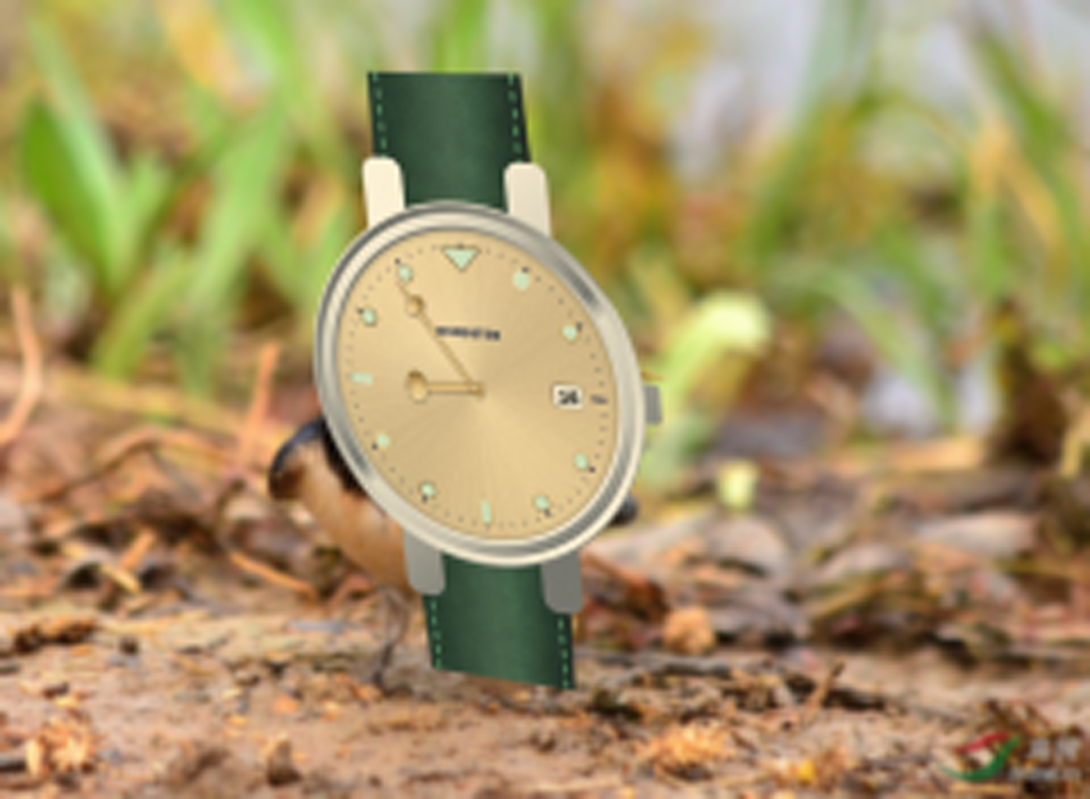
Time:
8:54
